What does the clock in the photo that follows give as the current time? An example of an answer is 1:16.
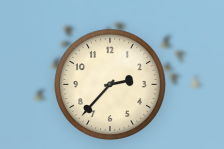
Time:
2:37
